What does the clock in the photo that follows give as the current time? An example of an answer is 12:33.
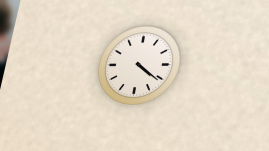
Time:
4:21
